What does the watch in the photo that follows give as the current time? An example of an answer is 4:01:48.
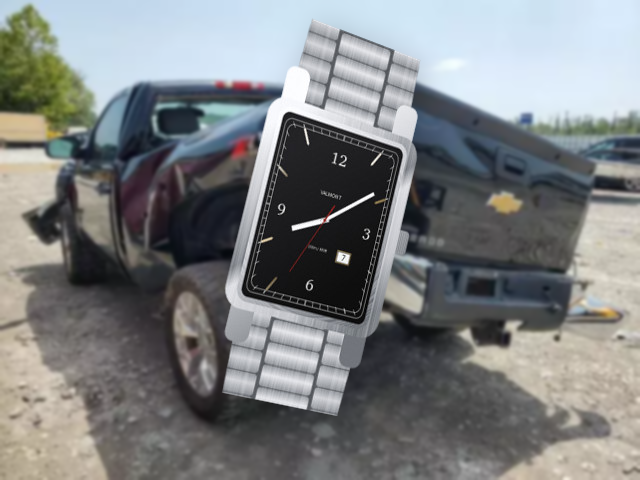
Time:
8:08:34
